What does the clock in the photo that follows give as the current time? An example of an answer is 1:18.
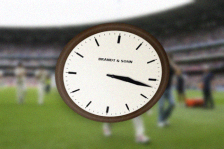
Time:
3:17
